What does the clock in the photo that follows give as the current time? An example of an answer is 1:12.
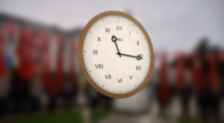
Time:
11:16
